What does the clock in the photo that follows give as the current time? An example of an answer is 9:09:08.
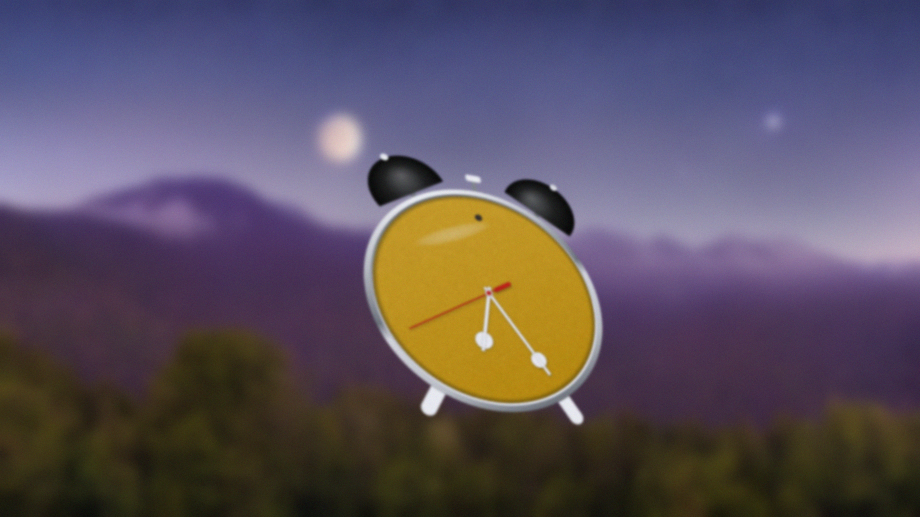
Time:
6:24:40
